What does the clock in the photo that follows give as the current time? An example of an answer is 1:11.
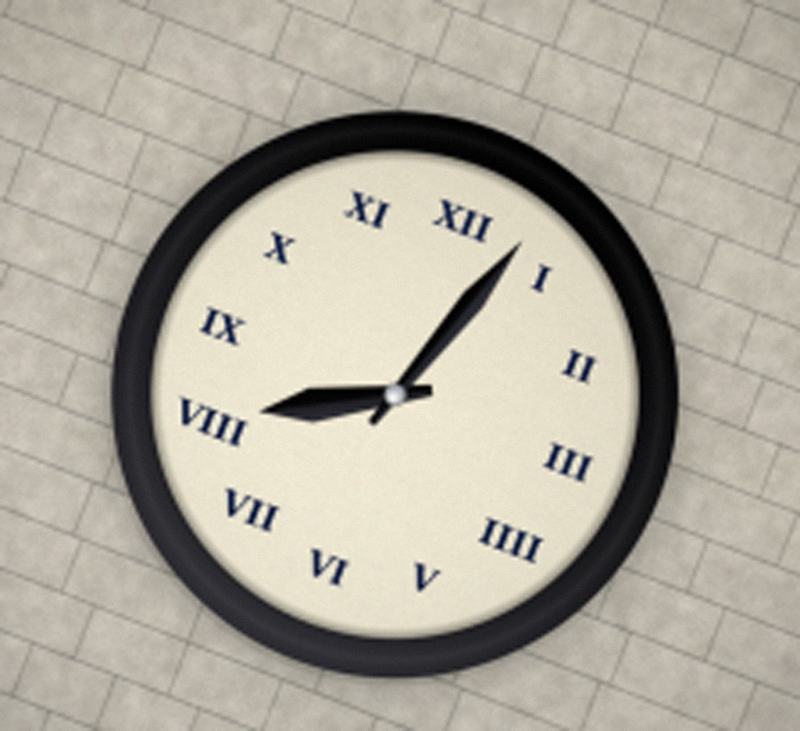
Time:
8:03
